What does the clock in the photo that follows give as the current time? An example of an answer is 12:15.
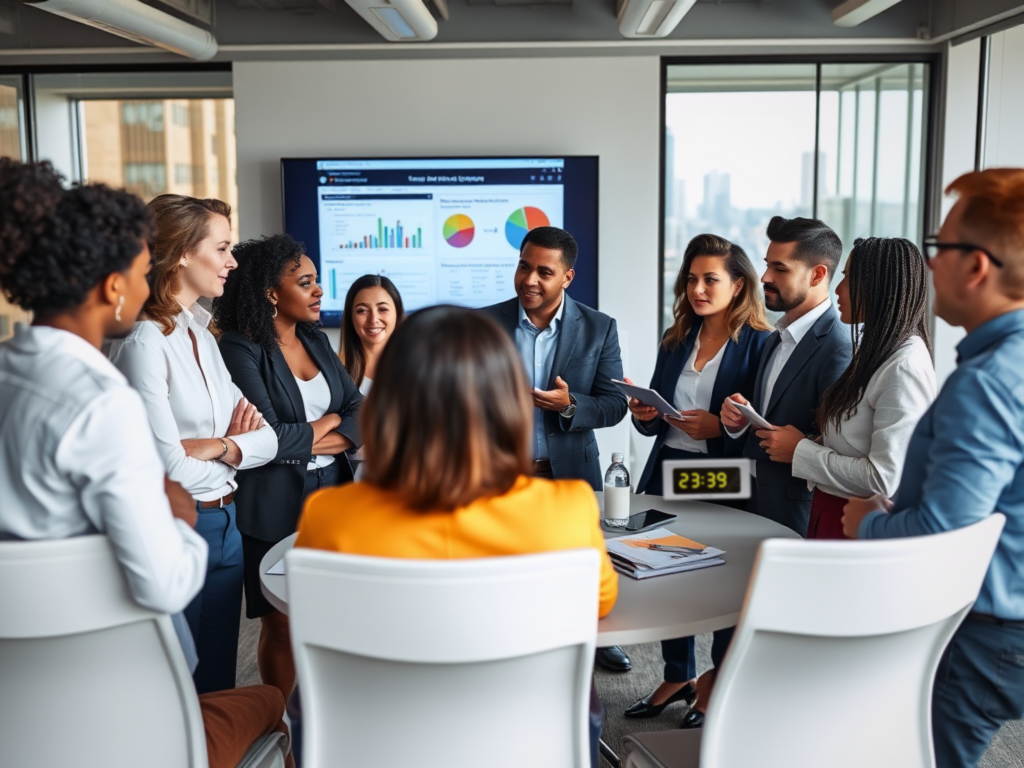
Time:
23:39
